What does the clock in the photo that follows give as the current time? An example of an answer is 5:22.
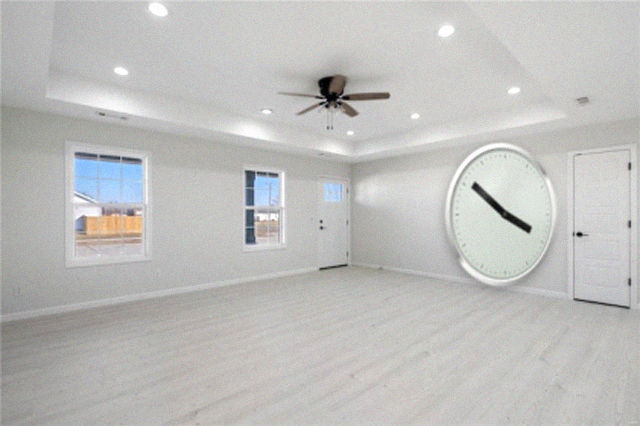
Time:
3:51
